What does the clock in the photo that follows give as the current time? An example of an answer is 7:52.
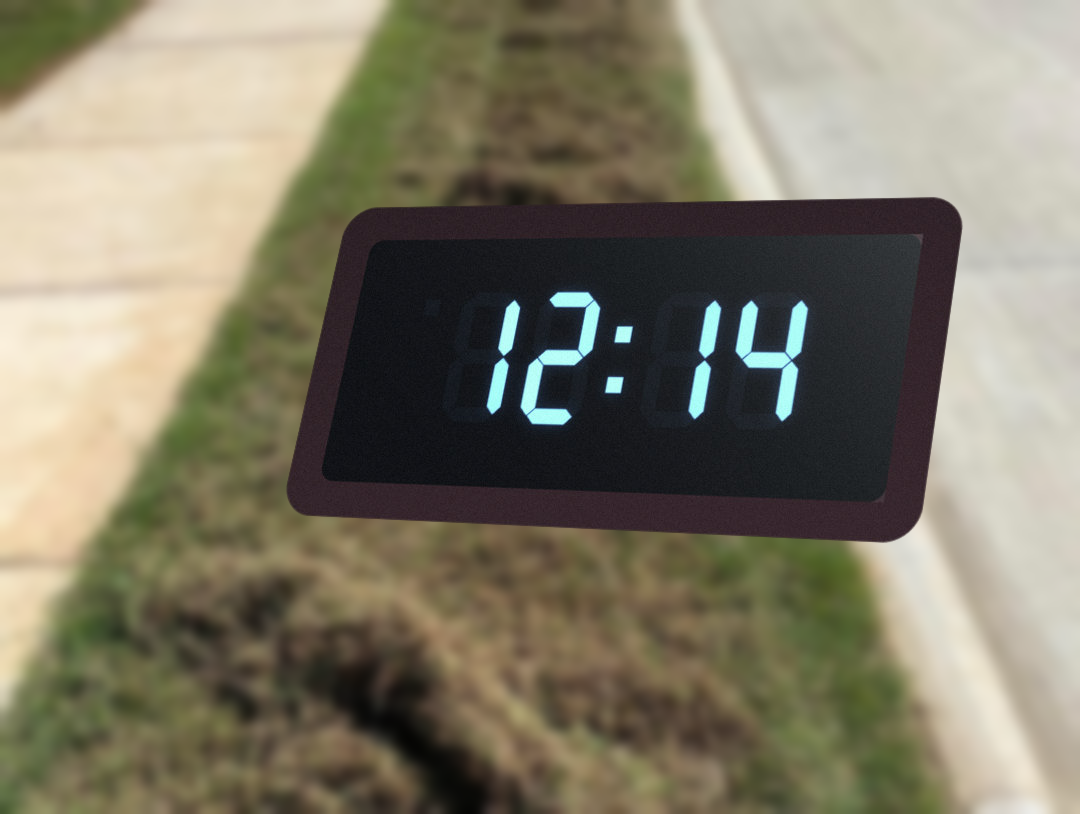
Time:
12:14
